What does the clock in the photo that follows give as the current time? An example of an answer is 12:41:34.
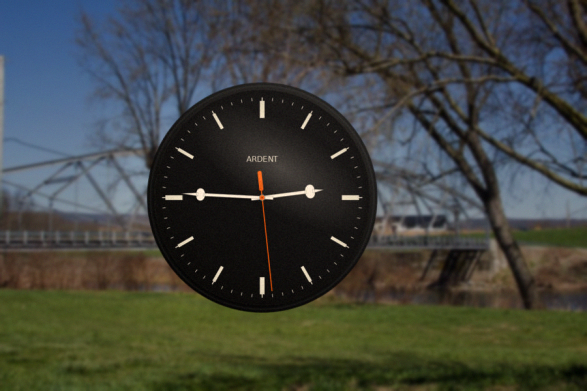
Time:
2:45:29
